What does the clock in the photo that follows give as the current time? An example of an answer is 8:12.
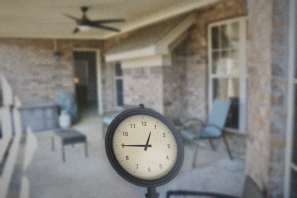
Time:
12:45
